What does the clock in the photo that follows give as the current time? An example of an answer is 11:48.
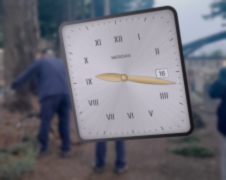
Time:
9:17
